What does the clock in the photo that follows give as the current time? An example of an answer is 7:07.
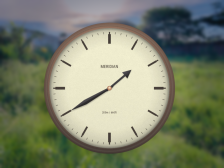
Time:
1:40
